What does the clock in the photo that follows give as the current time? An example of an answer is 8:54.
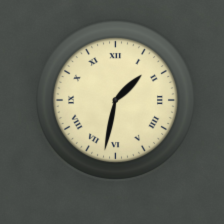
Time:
1:32
